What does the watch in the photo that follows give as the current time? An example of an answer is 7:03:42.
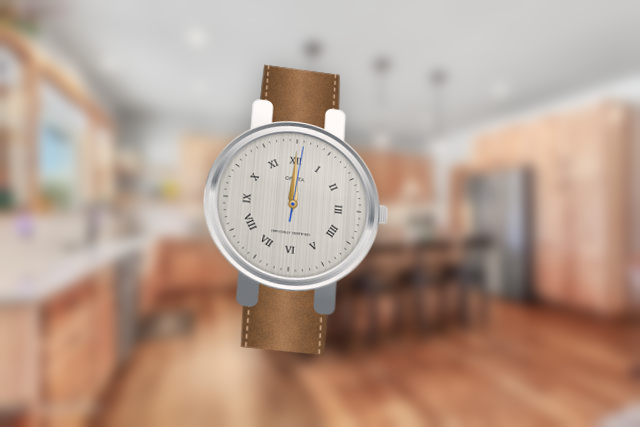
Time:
12:00:01
